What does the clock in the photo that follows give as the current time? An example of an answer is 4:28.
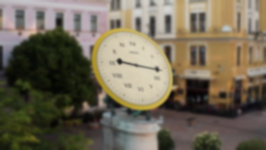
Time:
9:16
